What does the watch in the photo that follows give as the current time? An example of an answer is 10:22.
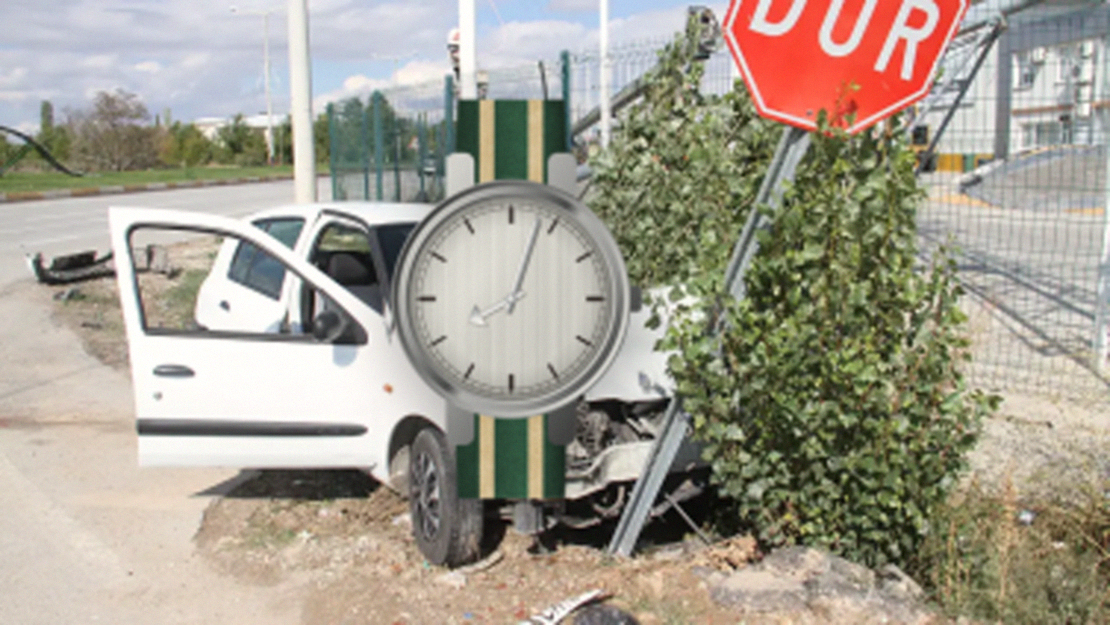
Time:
8:03
